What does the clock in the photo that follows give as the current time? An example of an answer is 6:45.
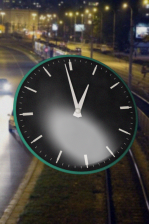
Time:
12:59
